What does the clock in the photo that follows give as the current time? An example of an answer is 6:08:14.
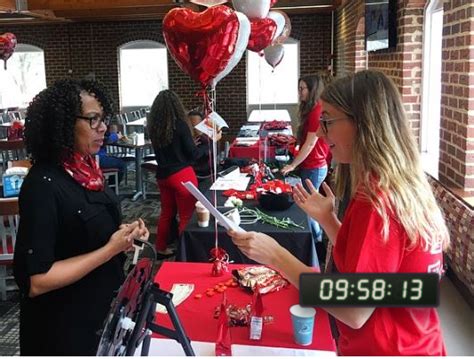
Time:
9:58:13
